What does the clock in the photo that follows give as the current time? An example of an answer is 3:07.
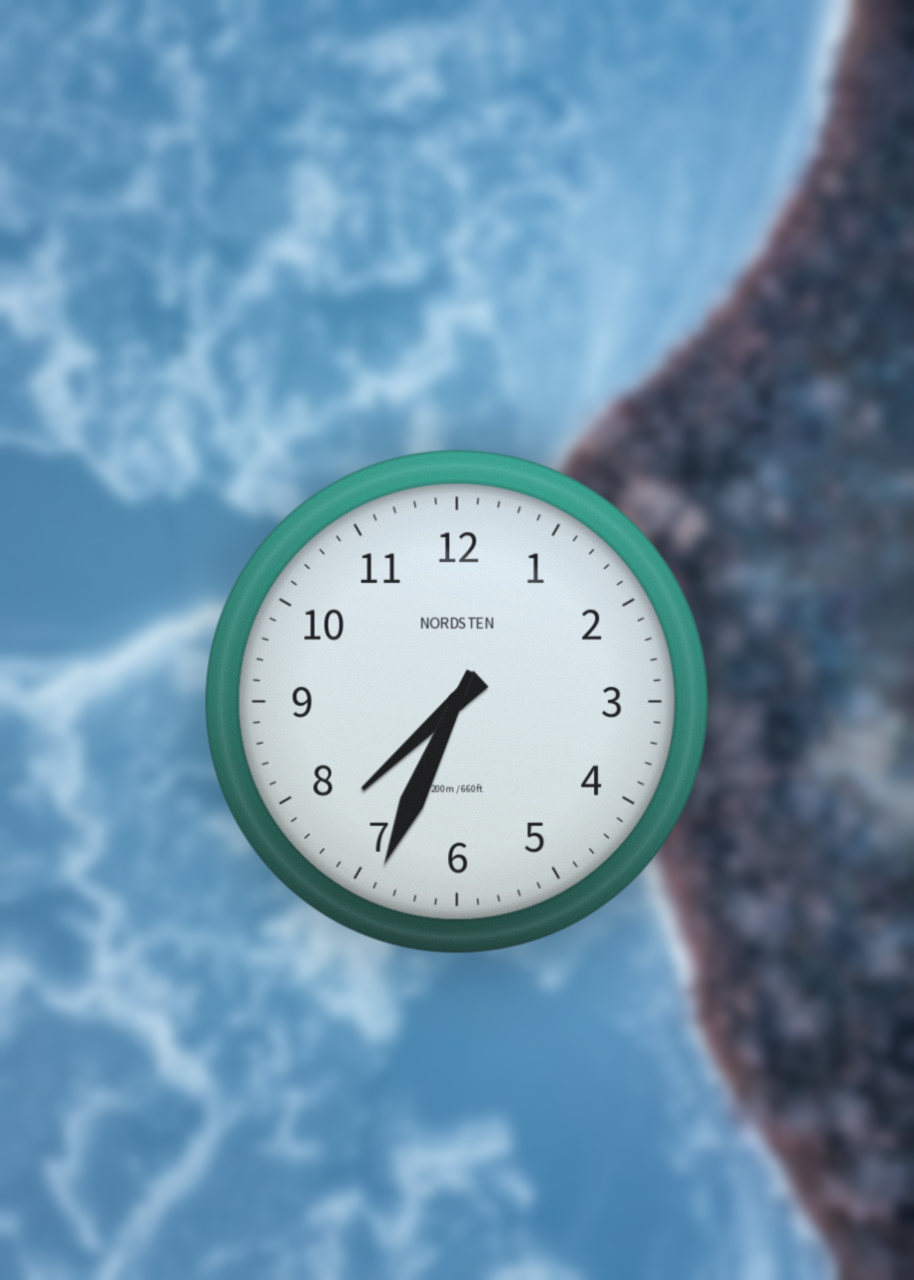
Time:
7:34
